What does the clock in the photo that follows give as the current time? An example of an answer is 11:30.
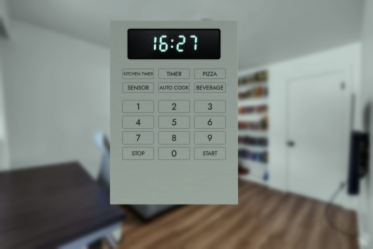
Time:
16:27
